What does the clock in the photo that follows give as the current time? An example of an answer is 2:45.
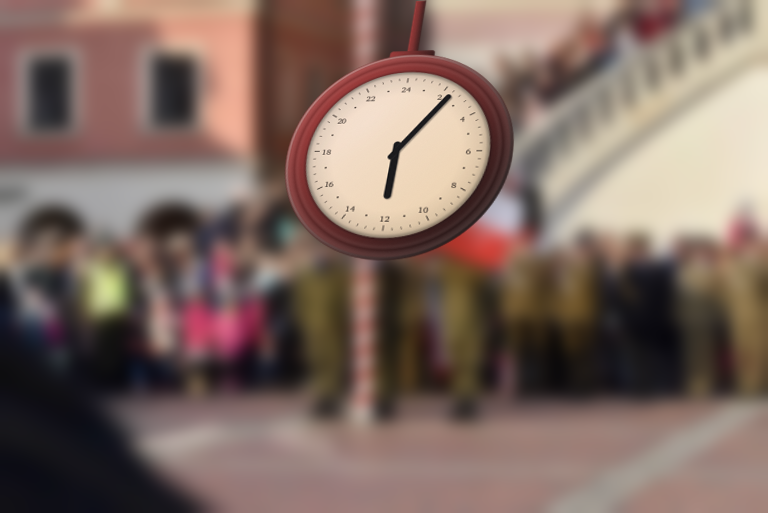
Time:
12:06
